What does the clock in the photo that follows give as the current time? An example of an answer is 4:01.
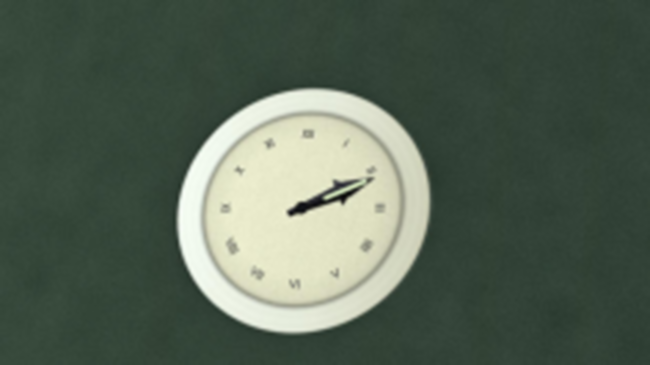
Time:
2:11
